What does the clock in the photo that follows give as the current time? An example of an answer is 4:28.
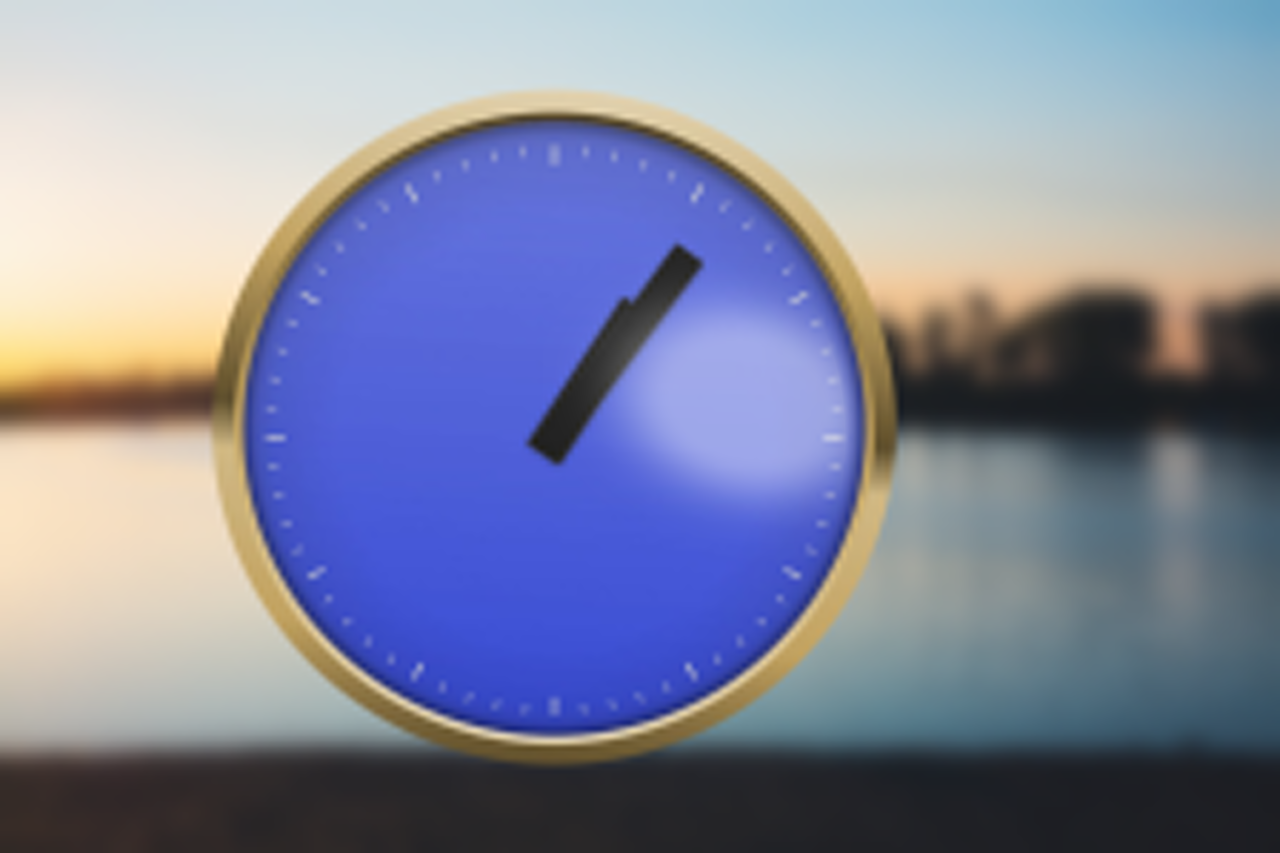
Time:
1:06
